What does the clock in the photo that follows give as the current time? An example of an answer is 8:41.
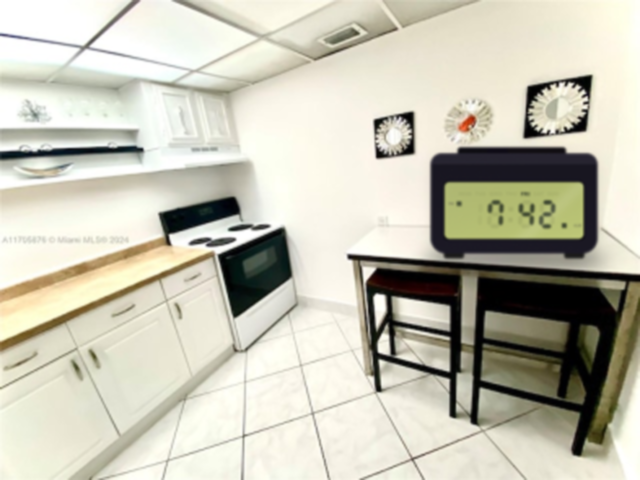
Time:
7:42
